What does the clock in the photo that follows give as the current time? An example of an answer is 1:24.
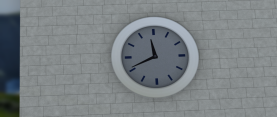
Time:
11:41
